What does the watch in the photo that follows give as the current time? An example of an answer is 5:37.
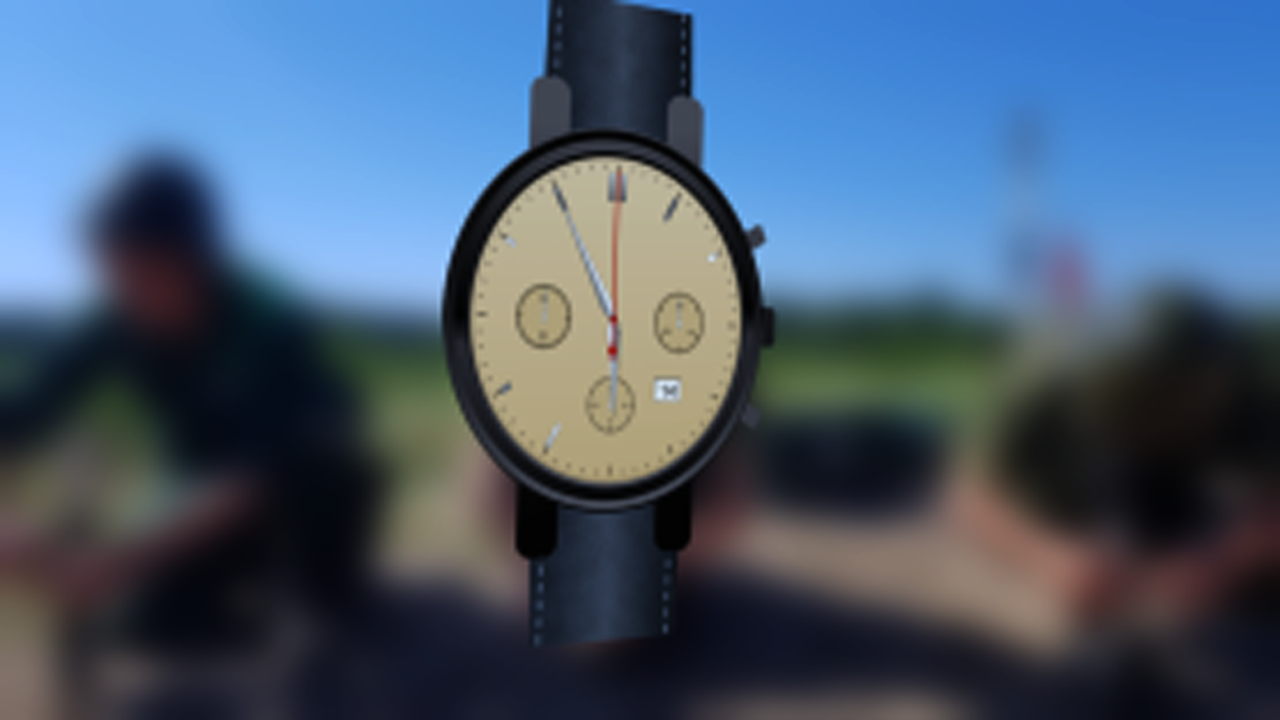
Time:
5:55
